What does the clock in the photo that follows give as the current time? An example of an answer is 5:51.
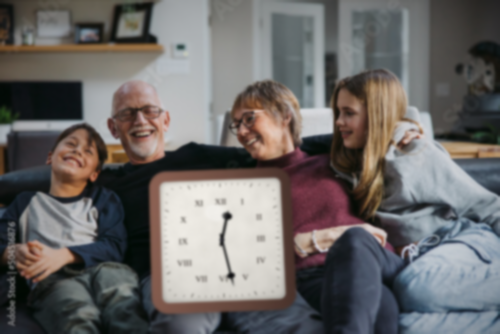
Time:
12:28
